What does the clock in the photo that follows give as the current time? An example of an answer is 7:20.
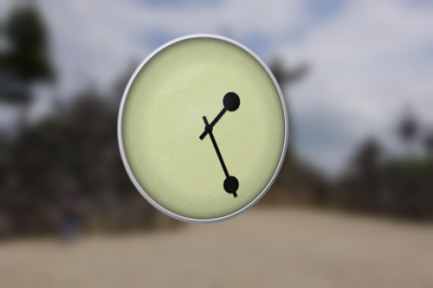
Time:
1:26
